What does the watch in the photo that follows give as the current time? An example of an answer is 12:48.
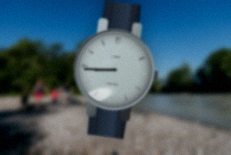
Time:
8:44
